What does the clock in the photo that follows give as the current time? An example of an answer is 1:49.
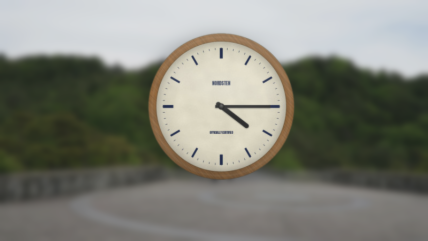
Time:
4:15
